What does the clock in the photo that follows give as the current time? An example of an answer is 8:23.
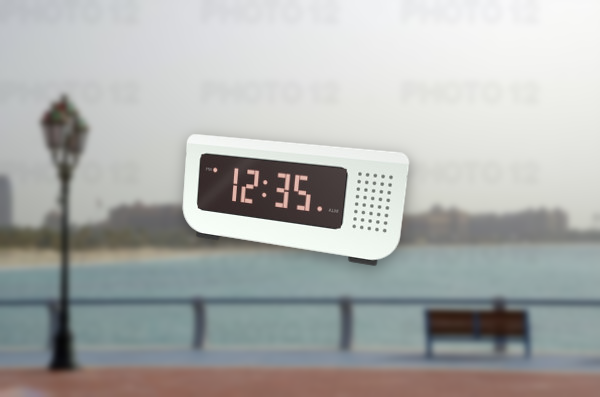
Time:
12:35
